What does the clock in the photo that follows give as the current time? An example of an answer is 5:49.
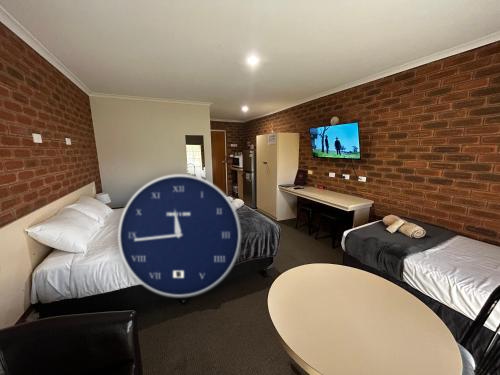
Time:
11:44
